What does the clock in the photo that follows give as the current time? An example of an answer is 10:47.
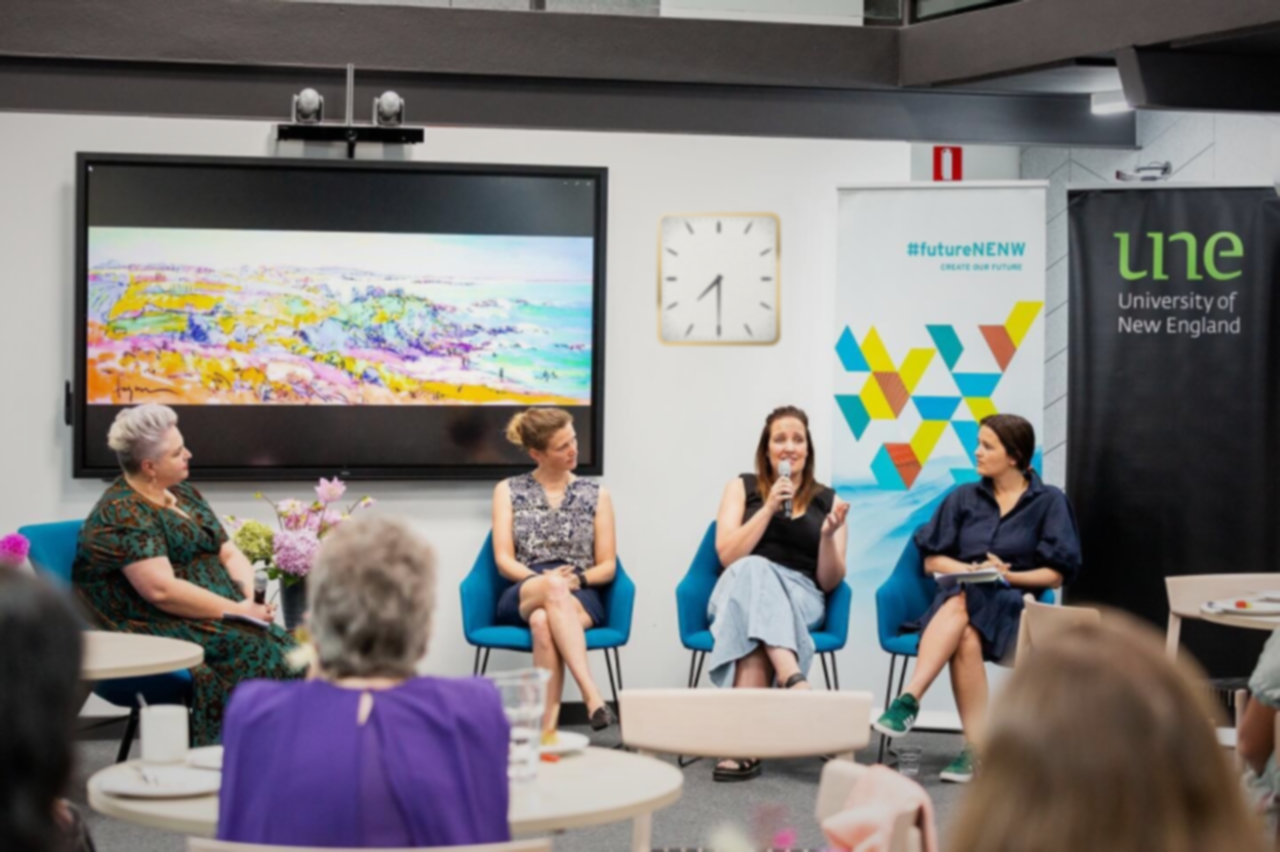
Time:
7:30
